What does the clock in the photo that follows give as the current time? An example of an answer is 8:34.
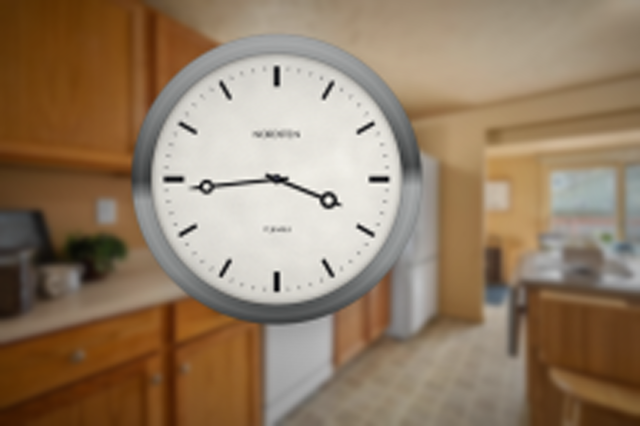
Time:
3:44
